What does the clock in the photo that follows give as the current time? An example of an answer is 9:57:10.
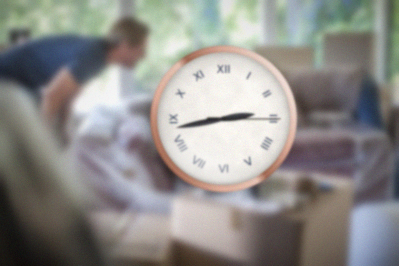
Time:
2:43:15
